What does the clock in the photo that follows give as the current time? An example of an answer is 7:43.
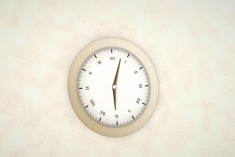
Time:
6:03
